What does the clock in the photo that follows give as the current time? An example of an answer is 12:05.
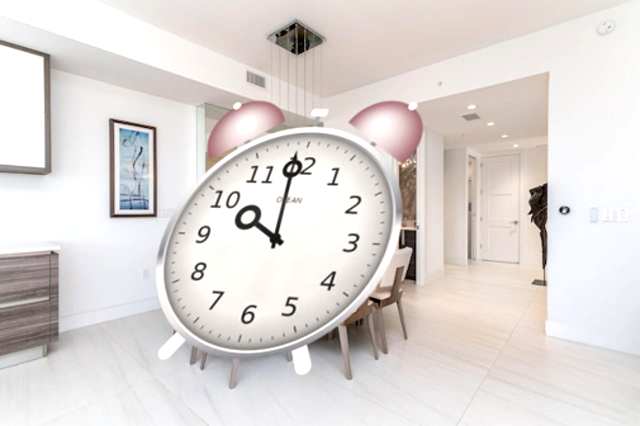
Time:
9:59
